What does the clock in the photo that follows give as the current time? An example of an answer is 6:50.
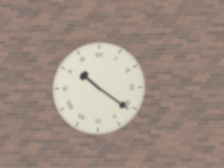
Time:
10:21
